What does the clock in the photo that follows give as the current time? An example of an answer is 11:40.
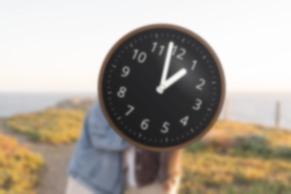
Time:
12:58
